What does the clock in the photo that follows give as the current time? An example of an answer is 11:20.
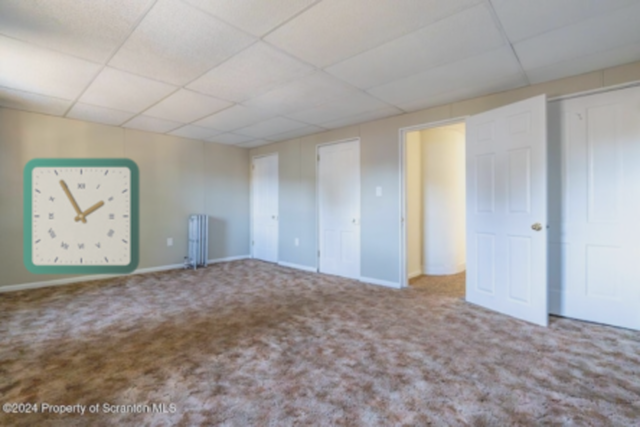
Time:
1:55
